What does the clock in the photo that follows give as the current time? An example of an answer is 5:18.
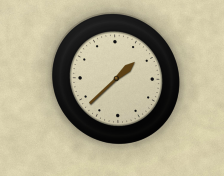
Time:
1:38
